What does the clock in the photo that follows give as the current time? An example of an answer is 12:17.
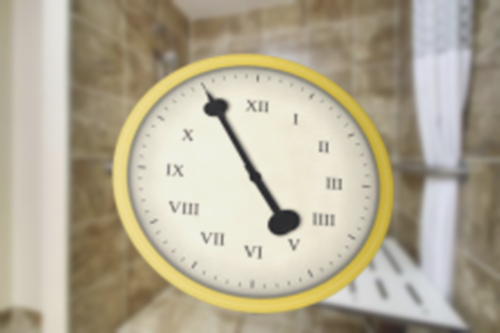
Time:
4:55
